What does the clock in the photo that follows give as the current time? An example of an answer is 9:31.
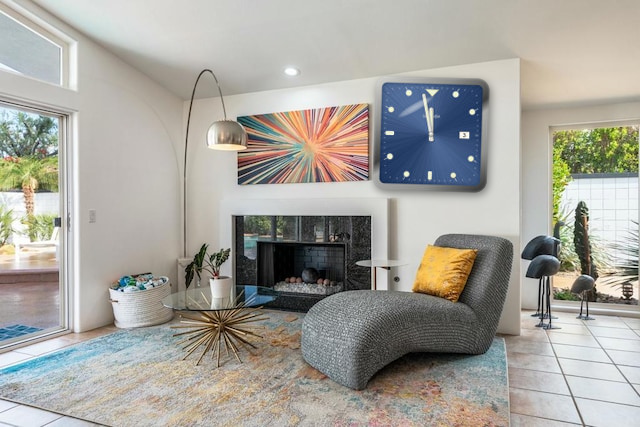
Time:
11:58
